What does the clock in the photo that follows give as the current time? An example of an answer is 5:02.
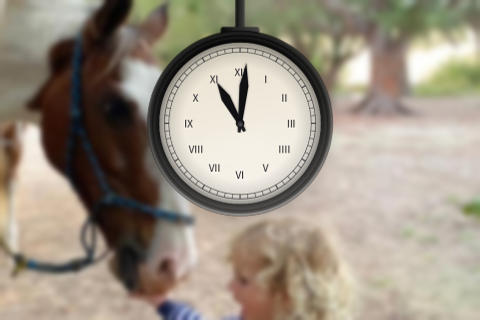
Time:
11:01
